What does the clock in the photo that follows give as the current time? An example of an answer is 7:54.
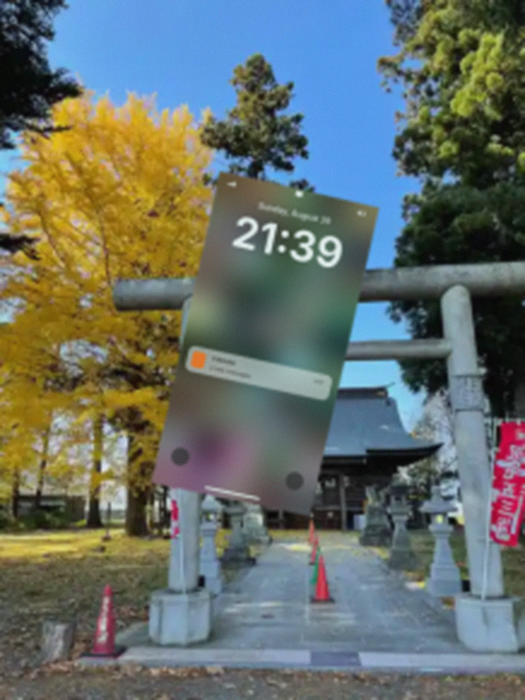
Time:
21:39
